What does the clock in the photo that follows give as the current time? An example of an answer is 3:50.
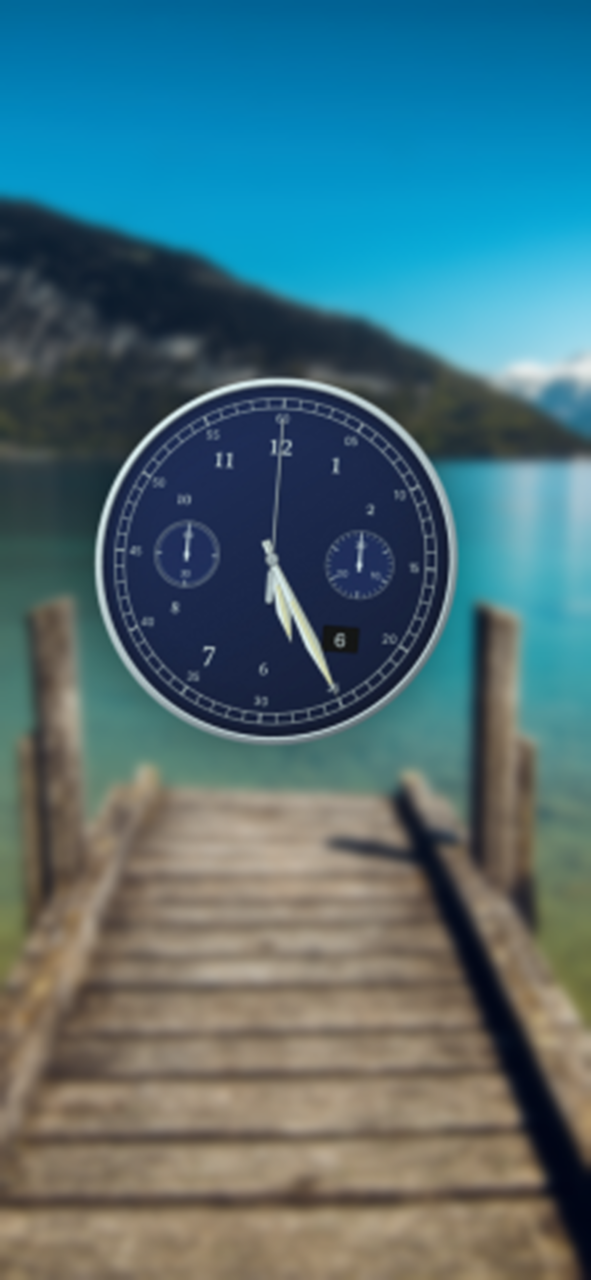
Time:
5:25
